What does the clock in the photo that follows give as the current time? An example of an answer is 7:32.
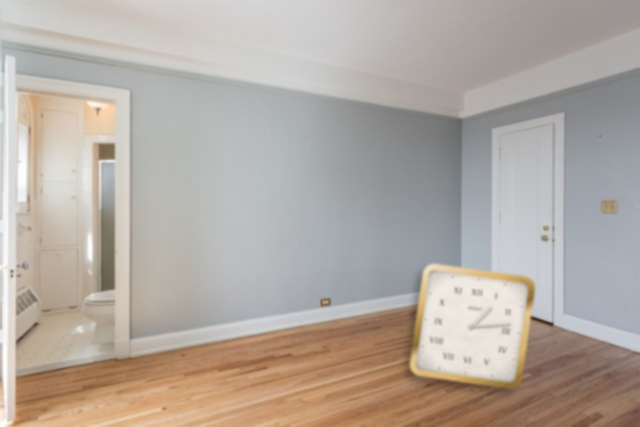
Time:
1:13
